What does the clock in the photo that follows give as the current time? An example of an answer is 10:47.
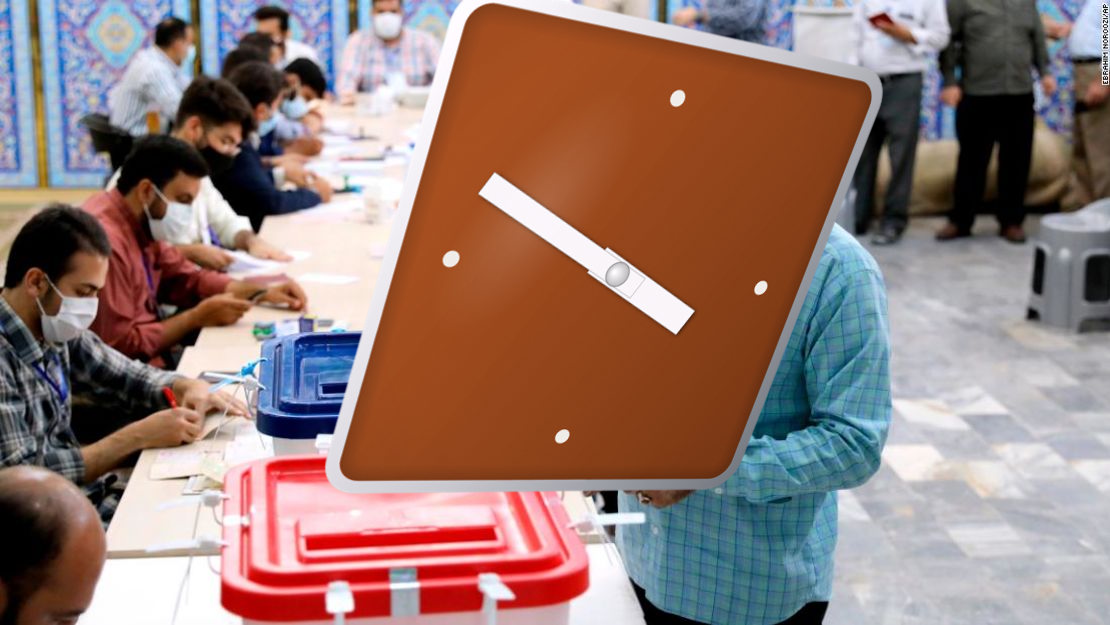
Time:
3:49
